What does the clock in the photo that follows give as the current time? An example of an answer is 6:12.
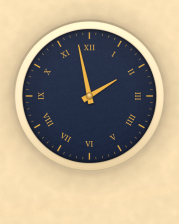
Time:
1:58
